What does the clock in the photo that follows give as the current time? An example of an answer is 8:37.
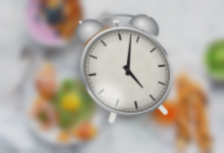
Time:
5:03
